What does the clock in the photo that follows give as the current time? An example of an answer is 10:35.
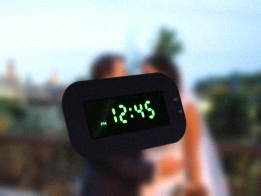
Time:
12:45
